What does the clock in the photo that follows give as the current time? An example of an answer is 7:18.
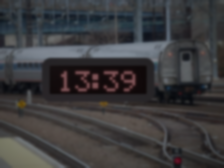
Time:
13:39
